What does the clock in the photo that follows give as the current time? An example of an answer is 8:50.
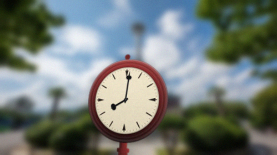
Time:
8:01
